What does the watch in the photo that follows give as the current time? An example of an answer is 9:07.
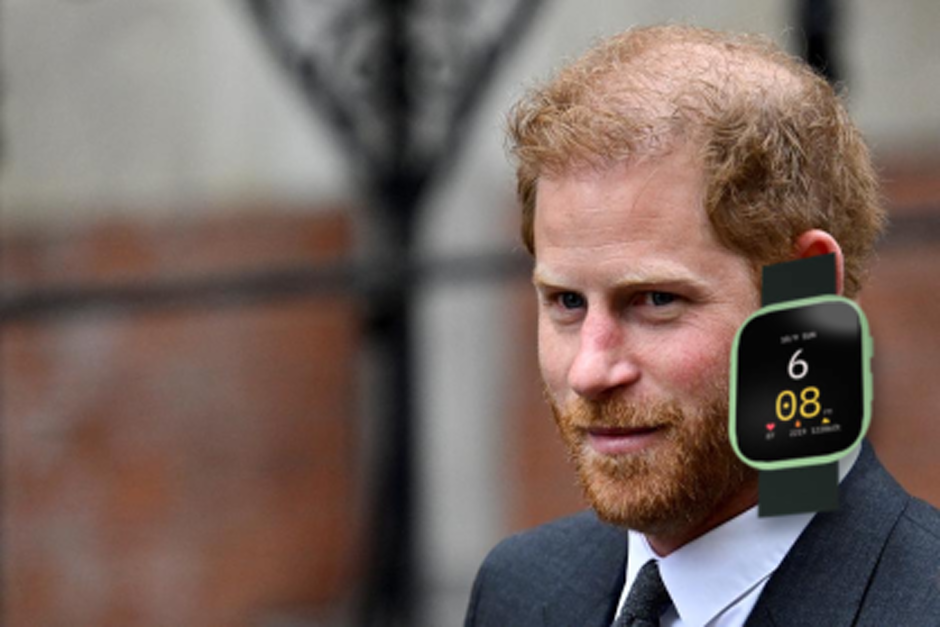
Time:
6:08
